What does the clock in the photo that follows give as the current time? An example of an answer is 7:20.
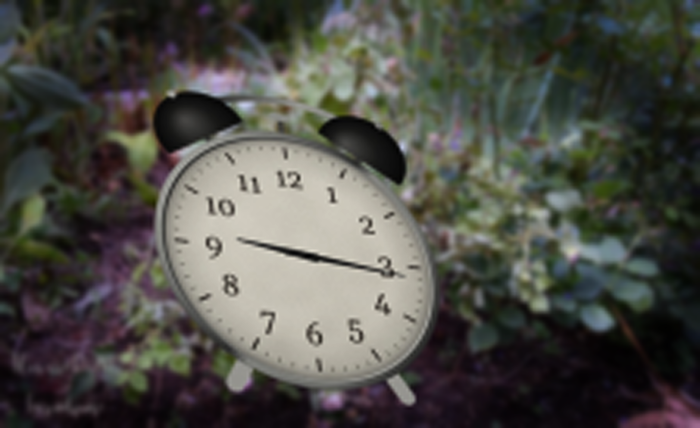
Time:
9:16
